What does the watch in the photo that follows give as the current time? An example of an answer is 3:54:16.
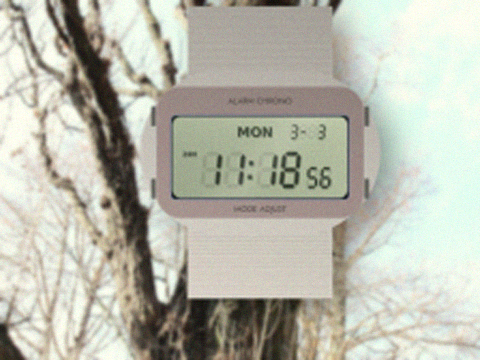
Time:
11:18:56
